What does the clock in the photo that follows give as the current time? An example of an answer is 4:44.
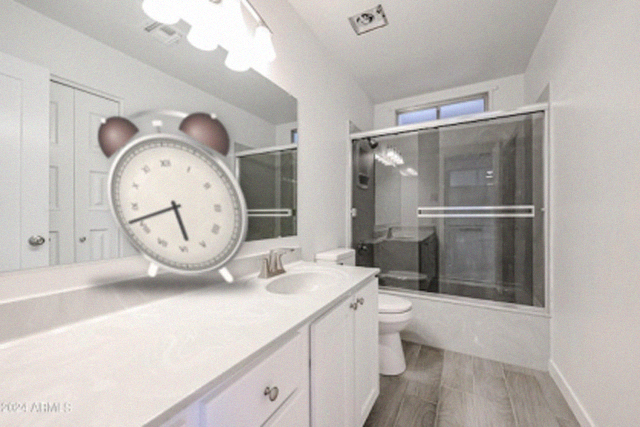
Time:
5:42
